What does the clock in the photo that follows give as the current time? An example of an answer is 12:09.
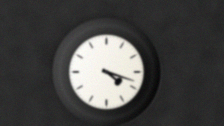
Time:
4:18
